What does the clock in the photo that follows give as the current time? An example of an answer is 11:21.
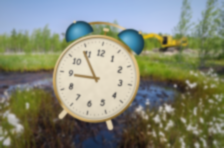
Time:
8:54
